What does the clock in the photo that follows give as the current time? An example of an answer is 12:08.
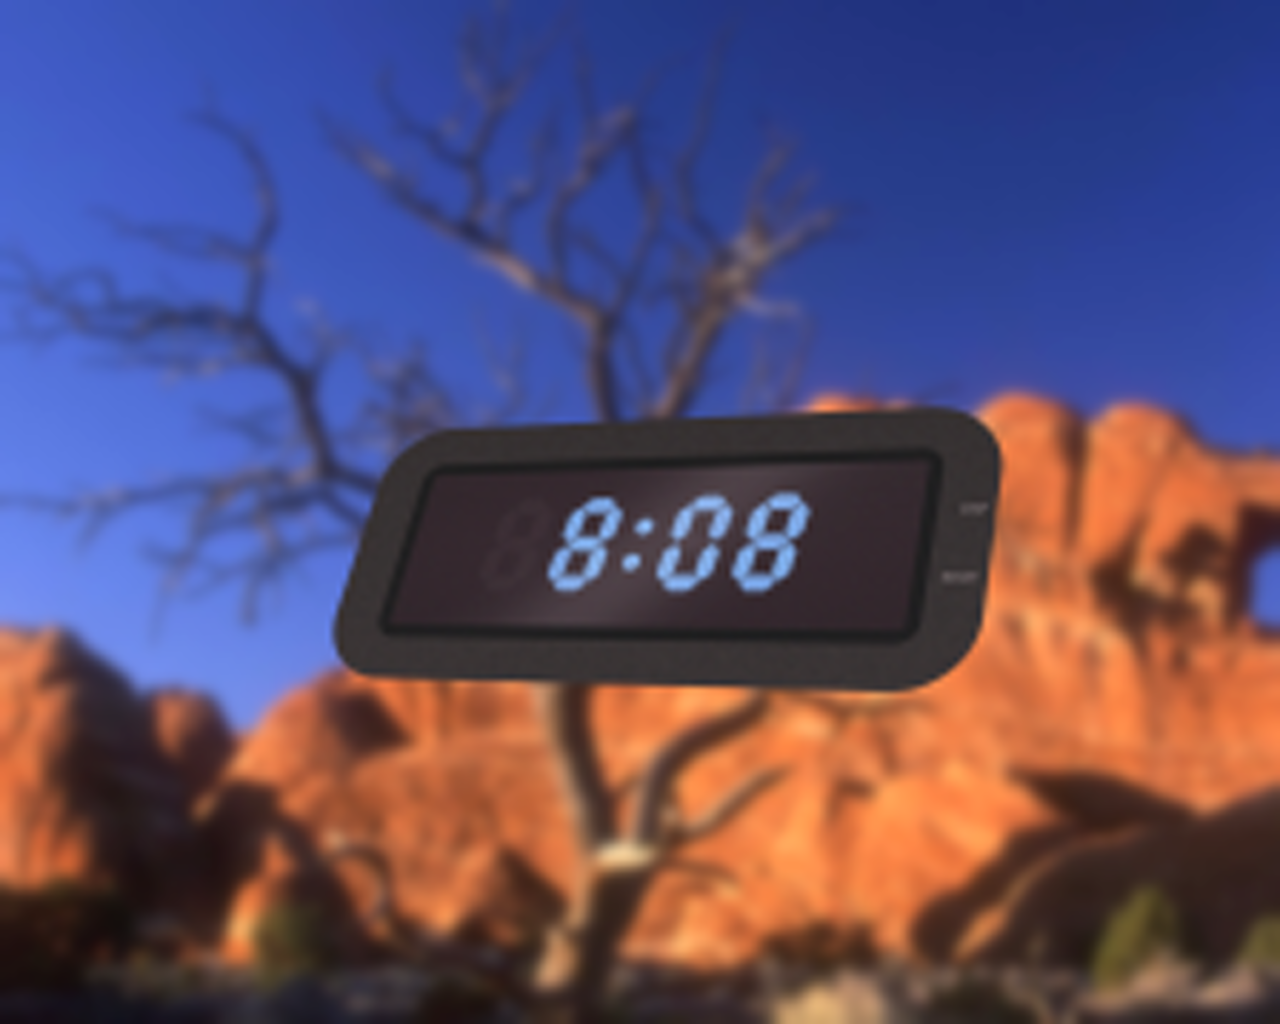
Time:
8:08
